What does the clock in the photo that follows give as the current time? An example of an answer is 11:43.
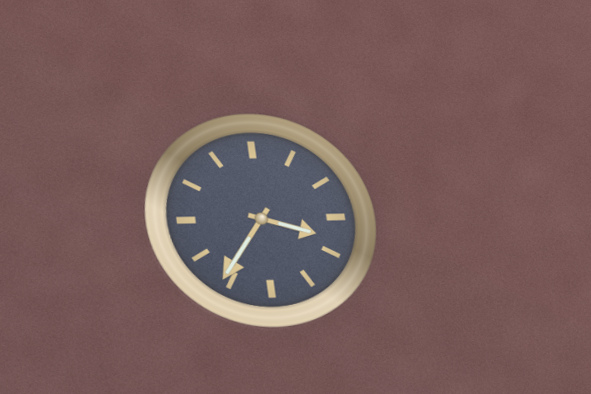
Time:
3:36
